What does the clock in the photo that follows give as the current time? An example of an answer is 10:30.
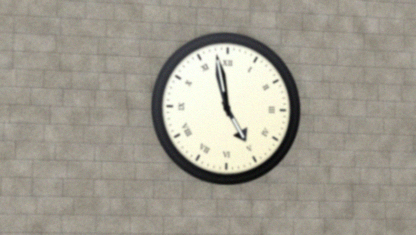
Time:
4:58
